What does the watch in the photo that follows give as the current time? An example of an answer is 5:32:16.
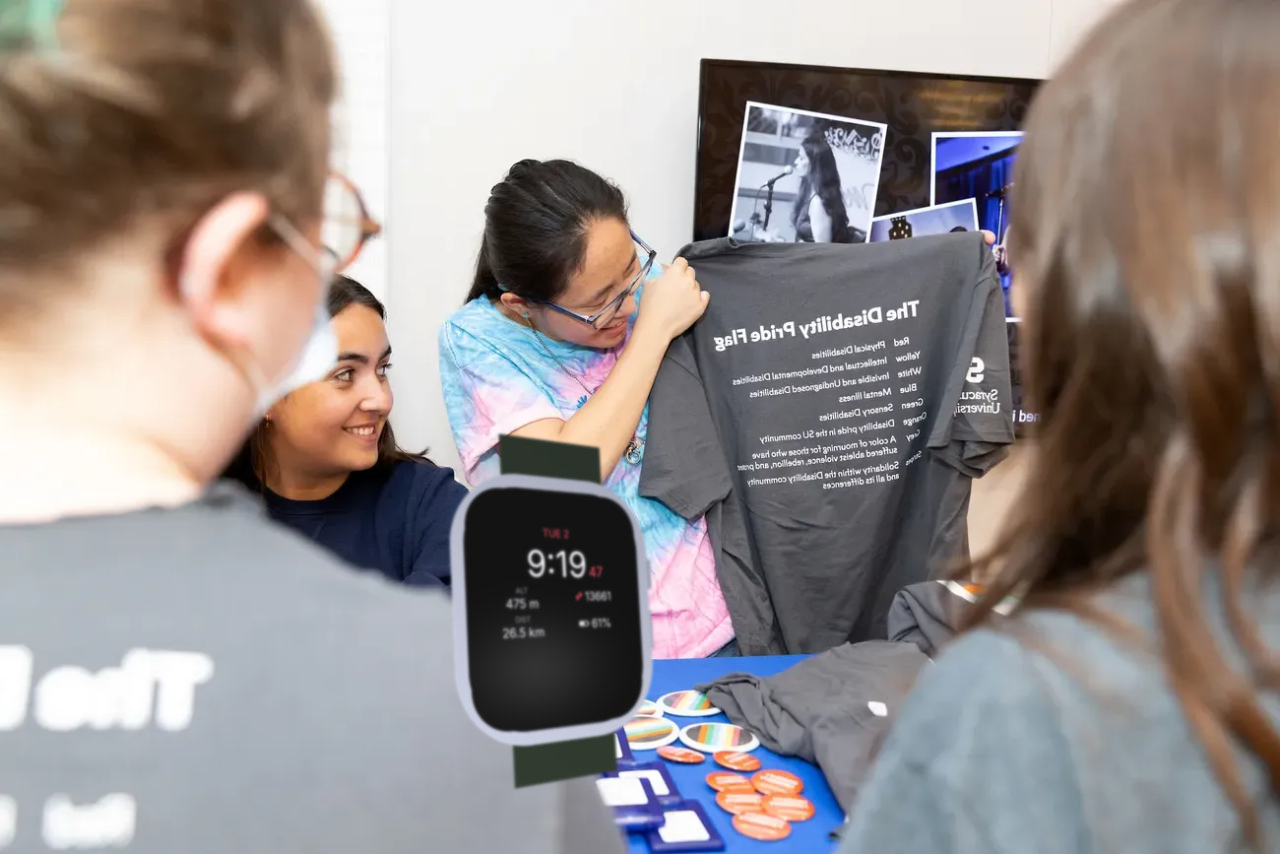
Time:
9:19:47
